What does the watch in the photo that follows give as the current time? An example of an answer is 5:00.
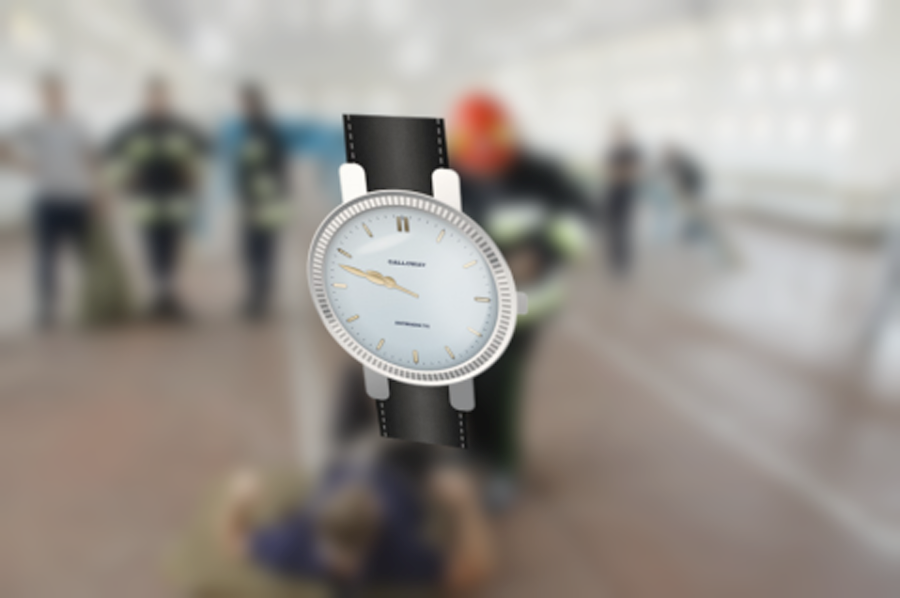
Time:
9:48
